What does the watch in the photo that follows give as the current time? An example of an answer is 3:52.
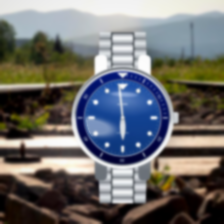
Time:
5:59
